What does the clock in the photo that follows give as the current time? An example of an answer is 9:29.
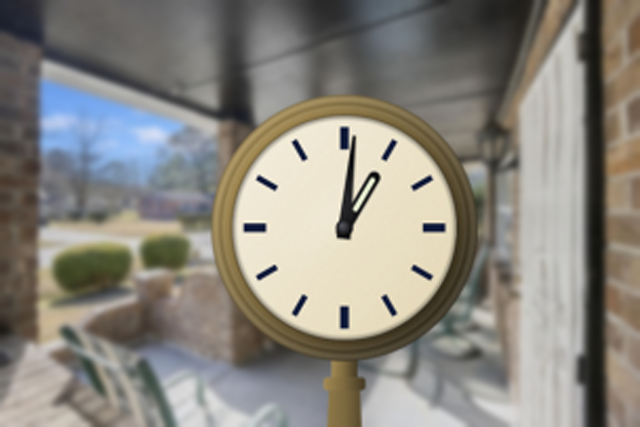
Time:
1:01
